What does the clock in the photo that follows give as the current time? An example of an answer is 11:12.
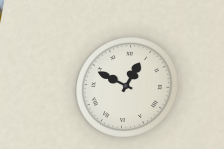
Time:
12:49
